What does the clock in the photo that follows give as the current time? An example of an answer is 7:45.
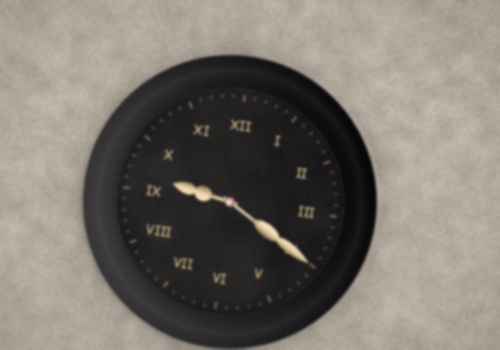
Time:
9:20
